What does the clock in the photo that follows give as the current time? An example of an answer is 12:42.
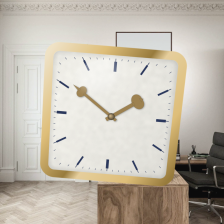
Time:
1:51
